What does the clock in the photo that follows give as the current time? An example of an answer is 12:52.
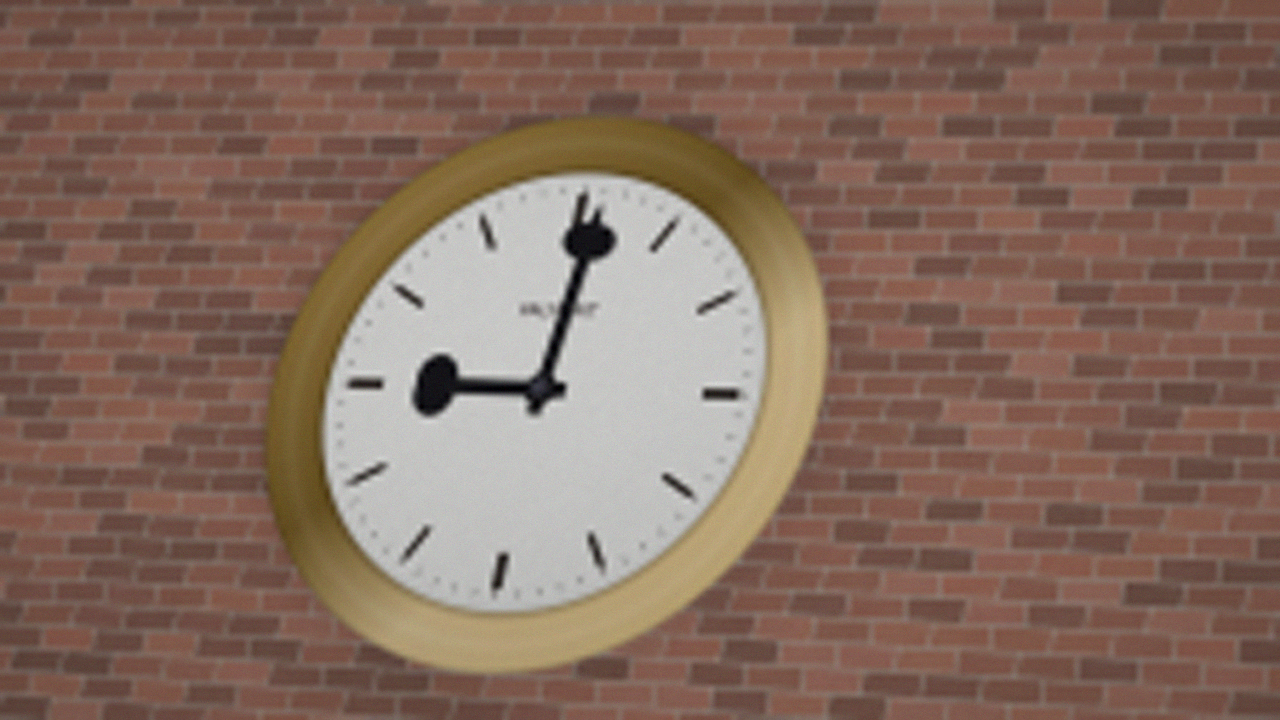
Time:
9:01
